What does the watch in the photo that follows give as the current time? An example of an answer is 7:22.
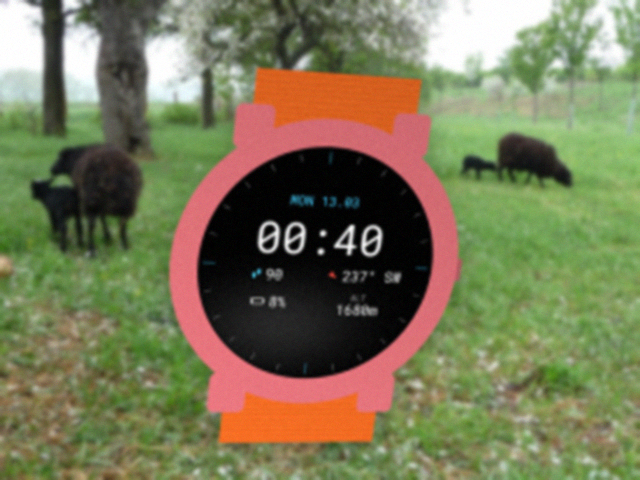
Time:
0:40
